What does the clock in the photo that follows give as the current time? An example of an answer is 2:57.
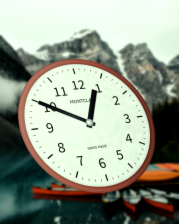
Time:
12:50
